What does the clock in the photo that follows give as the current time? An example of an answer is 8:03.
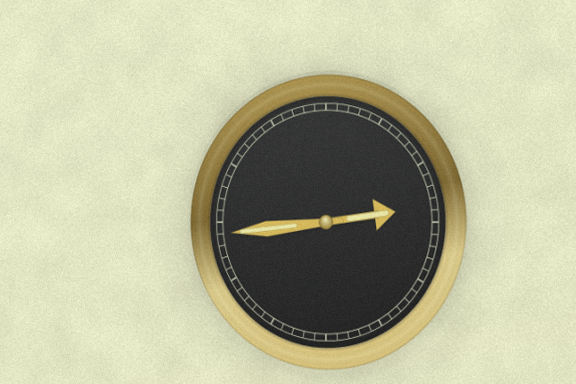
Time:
2:44
